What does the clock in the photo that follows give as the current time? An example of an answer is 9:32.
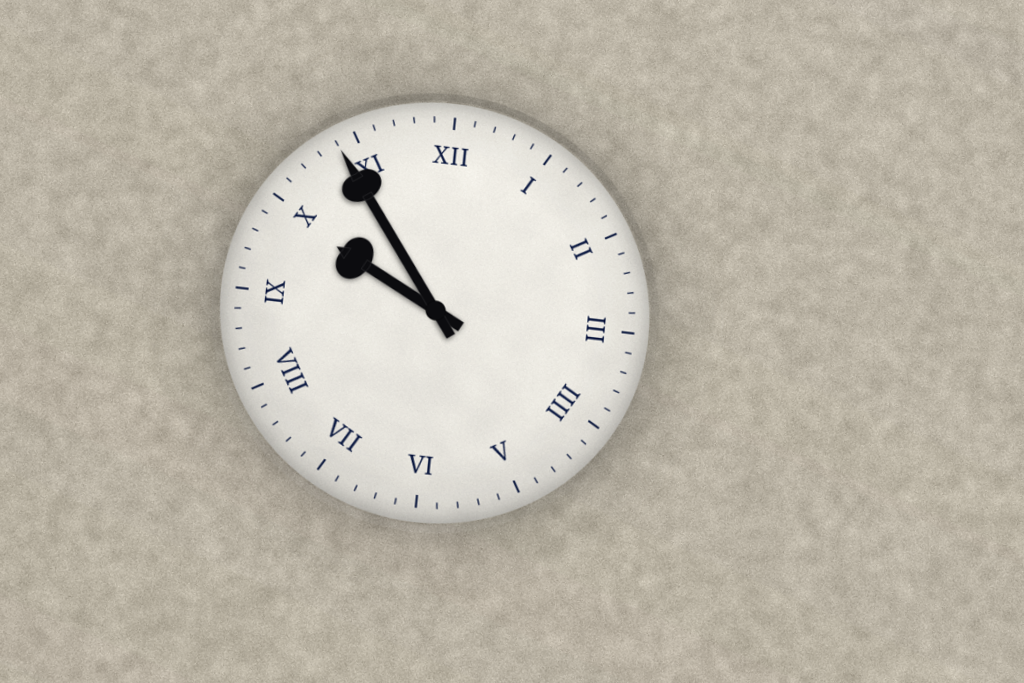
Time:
9:54
